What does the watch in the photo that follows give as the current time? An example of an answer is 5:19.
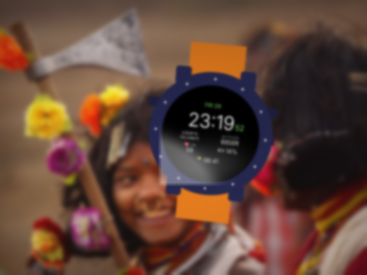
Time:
23:19
